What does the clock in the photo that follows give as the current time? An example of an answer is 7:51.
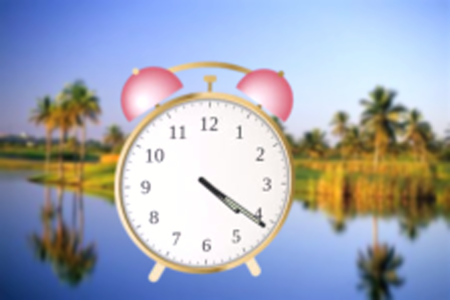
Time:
4:21
